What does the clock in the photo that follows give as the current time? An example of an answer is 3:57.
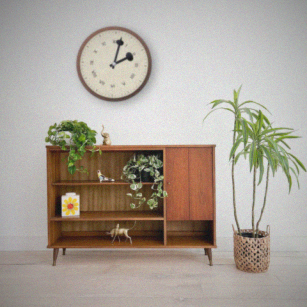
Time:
2:02
